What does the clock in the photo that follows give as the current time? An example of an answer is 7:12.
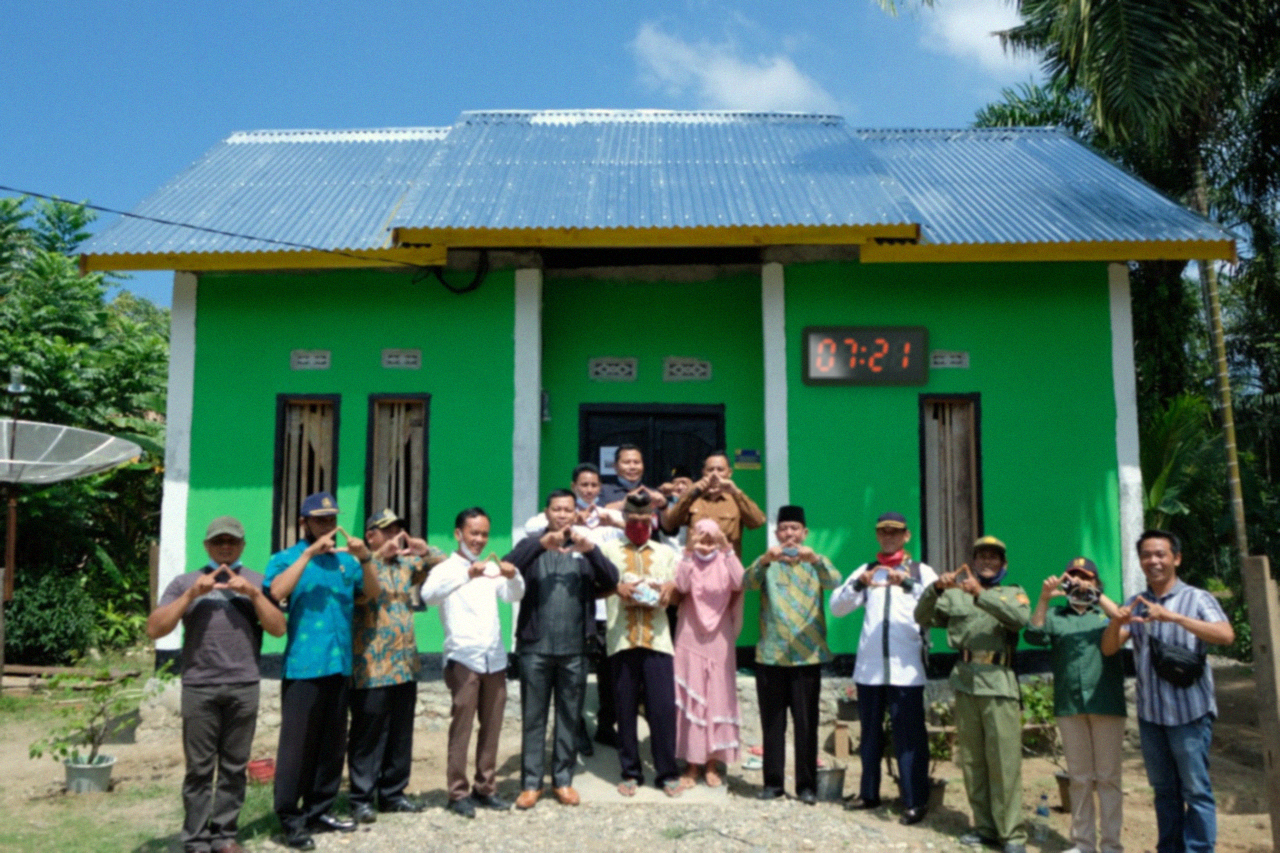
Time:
7:21
